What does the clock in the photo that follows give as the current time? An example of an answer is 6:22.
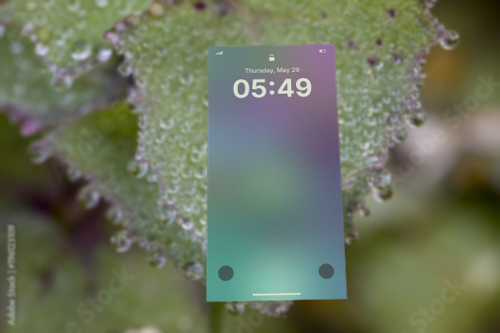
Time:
5:49
